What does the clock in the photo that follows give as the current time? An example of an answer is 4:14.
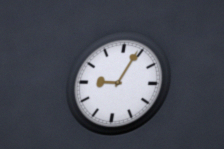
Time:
9:04
